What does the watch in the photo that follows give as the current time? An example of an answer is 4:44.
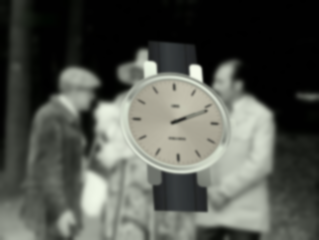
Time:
2:11
